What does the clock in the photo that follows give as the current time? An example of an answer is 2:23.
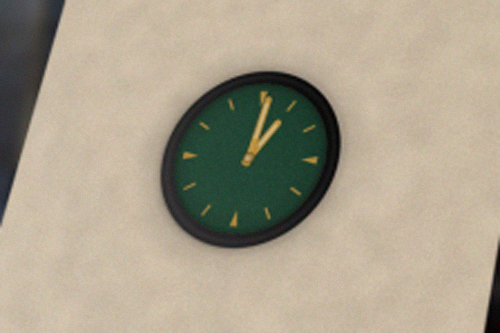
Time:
1:01
